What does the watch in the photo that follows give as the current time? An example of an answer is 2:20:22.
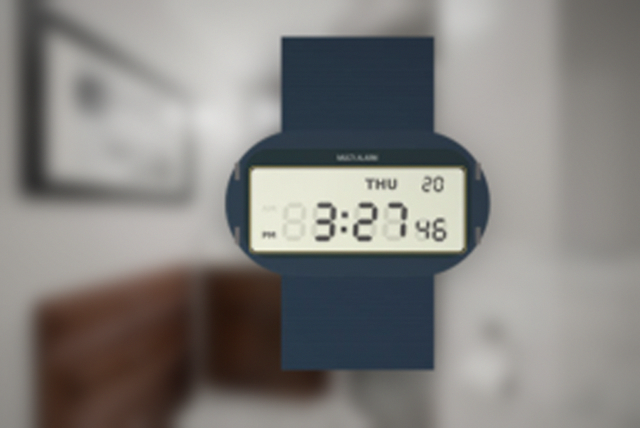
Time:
3:27:46
